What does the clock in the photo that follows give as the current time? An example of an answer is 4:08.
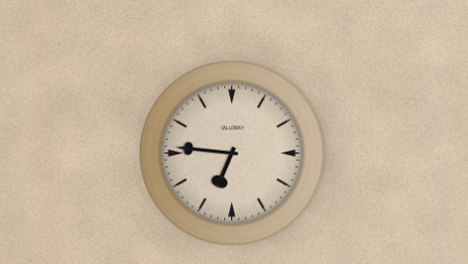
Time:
6:46
